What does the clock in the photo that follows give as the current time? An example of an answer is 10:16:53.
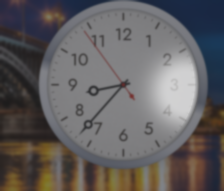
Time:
8:36:54
